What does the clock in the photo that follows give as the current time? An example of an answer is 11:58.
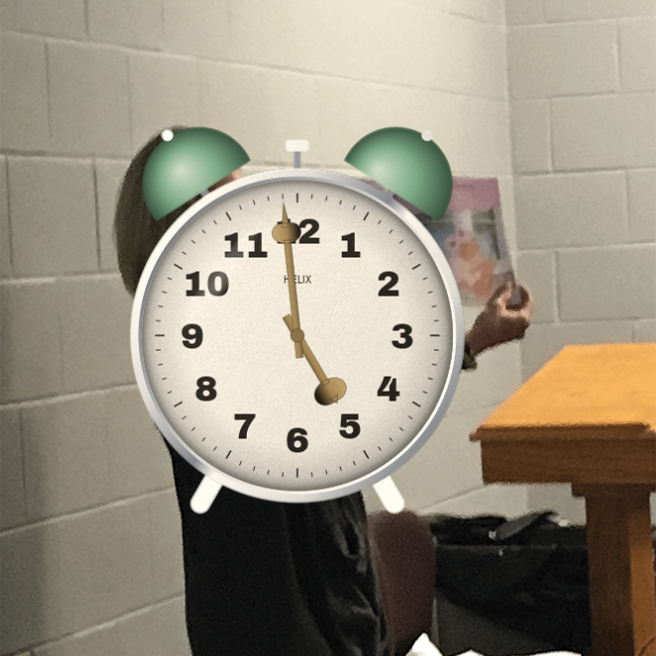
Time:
4:59
